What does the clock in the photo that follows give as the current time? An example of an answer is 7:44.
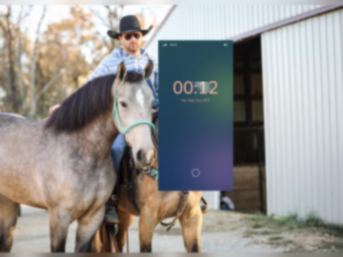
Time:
0:12
